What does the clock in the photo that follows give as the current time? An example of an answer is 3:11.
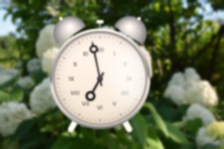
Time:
6:58
